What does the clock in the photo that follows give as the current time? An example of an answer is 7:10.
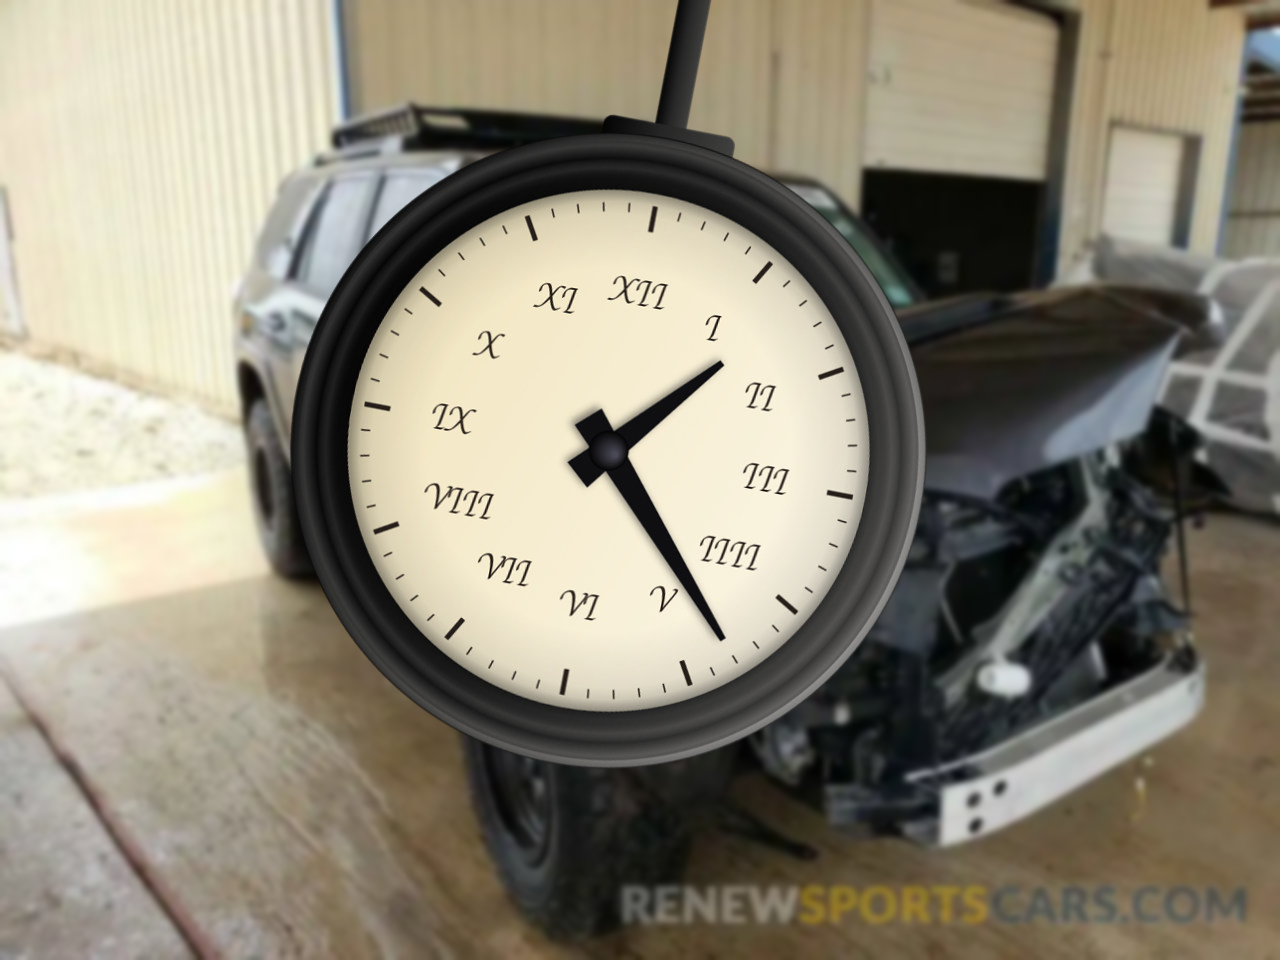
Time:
1:23
